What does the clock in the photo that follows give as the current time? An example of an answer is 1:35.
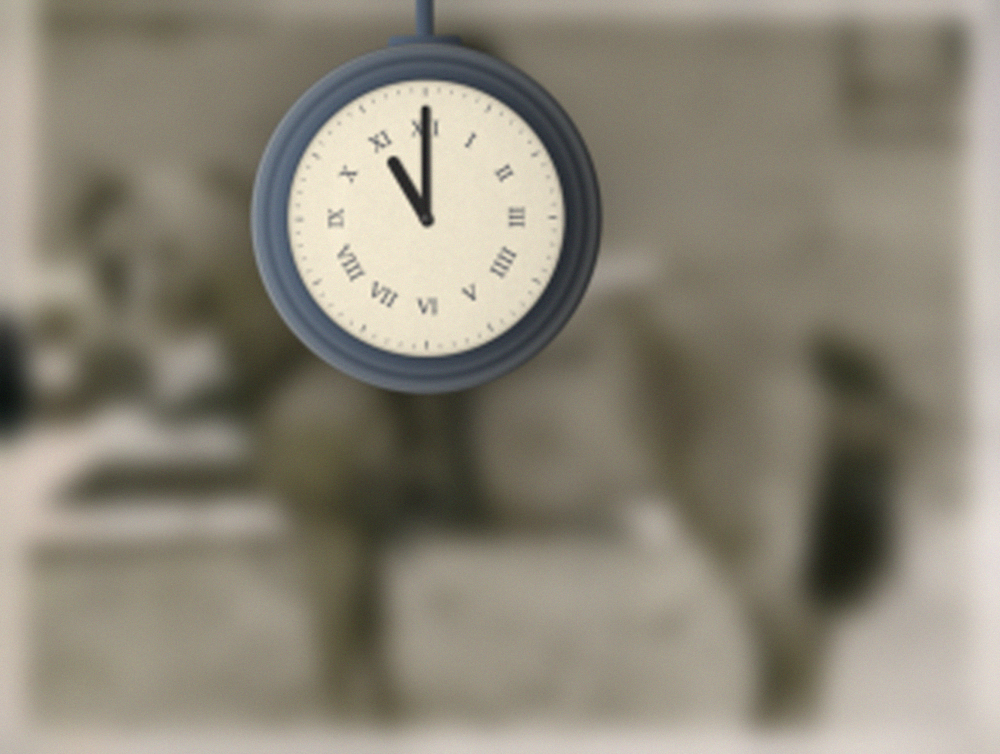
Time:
11:00
